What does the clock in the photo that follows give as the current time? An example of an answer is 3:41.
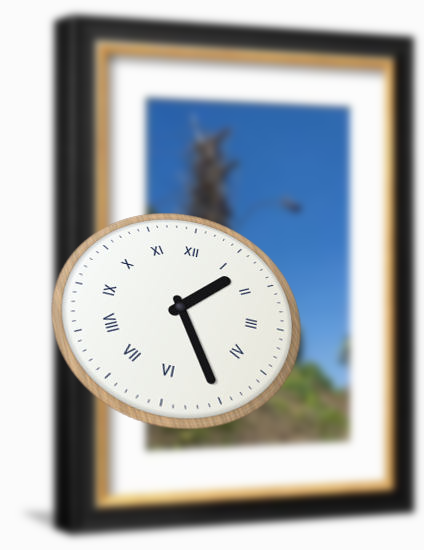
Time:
1:25
